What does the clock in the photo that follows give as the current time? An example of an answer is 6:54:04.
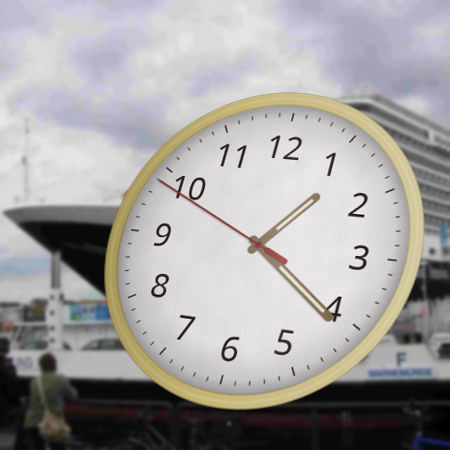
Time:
1:20:49
